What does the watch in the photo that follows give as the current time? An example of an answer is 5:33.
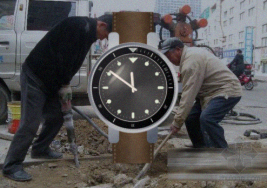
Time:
11:51
